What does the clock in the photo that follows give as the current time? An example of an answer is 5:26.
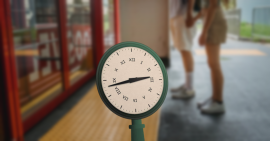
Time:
2:43
